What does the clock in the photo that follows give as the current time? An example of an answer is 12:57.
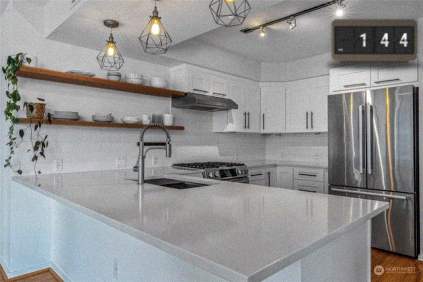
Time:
1:44
